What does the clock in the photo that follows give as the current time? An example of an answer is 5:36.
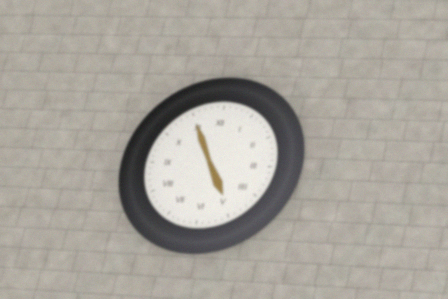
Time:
4:55
